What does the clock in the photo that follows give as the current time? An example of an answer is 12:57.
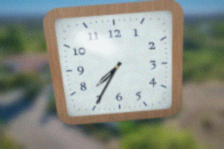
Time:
7:35
